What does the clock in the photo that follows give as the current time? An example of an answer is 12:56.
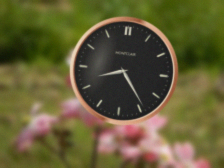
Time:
8:24
